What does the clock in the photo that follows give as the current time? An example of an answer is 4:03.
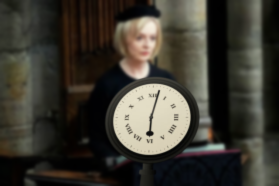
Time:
6:02
